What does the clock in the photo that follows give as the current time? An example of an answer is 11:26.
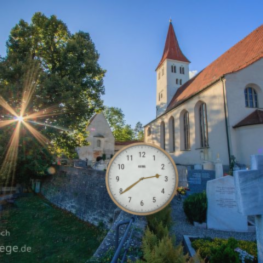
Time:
2:39
